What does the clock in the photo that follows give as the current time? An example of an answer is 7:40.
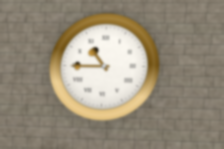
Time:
10:45
